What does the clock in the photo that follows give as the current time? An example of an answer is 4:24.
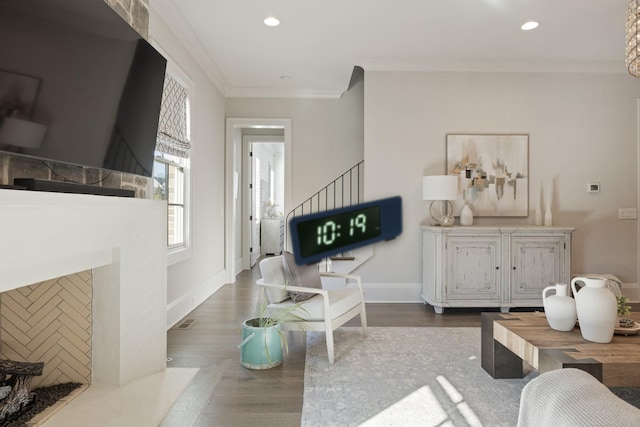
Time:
10:19
